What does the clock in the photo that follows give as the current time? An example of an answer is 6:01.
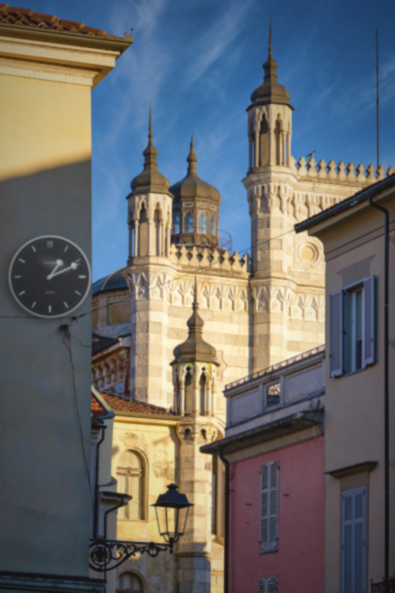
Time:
1:11
